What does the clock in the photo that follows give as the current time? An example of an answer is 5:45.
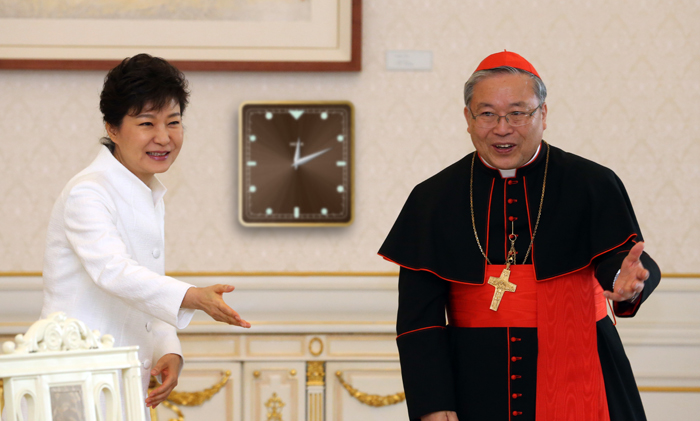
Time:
12:11
